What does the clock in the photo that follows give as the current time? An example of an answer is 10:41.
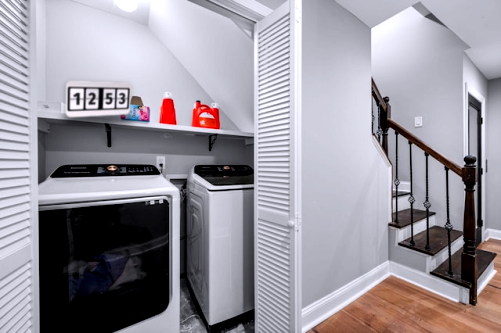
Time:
12:53
